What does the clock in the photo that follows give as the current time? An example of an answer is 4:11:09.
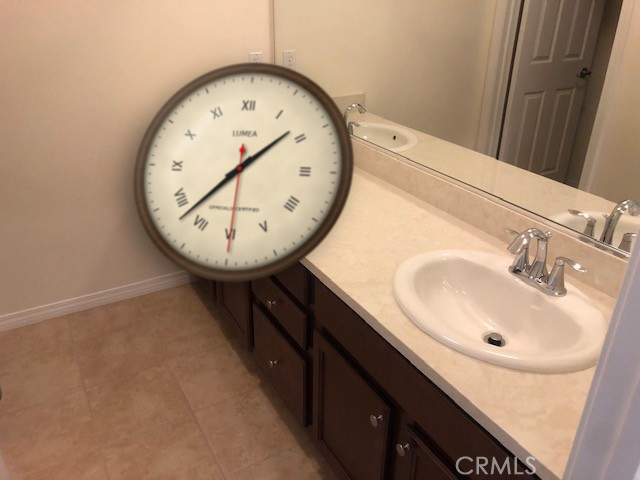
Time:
1:37:30
